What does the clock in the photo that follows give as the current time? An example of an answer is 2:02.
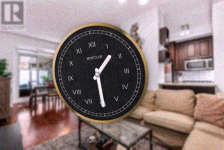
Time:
1:30
